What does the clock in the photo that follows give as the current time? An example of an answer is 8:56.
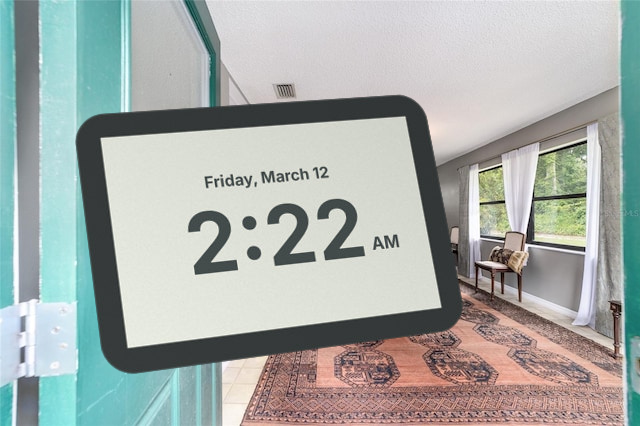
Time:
2:22
